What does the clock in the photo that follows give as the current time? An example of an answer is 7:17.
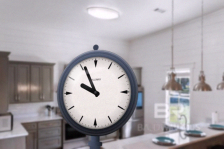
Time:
9:56
